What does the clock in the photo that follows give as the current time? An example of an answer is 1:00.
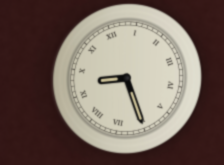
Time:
9:30
